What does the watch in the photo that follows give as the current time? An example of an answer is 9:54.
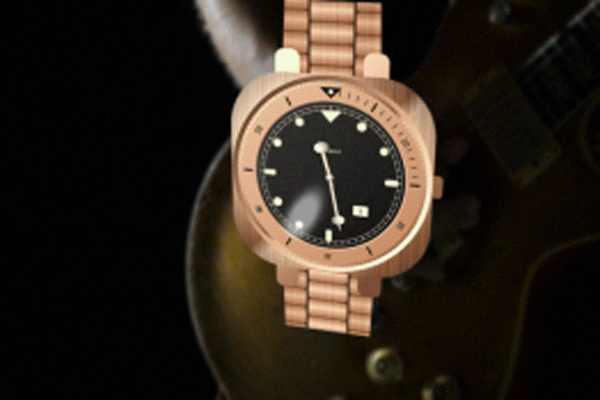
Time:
11:28
